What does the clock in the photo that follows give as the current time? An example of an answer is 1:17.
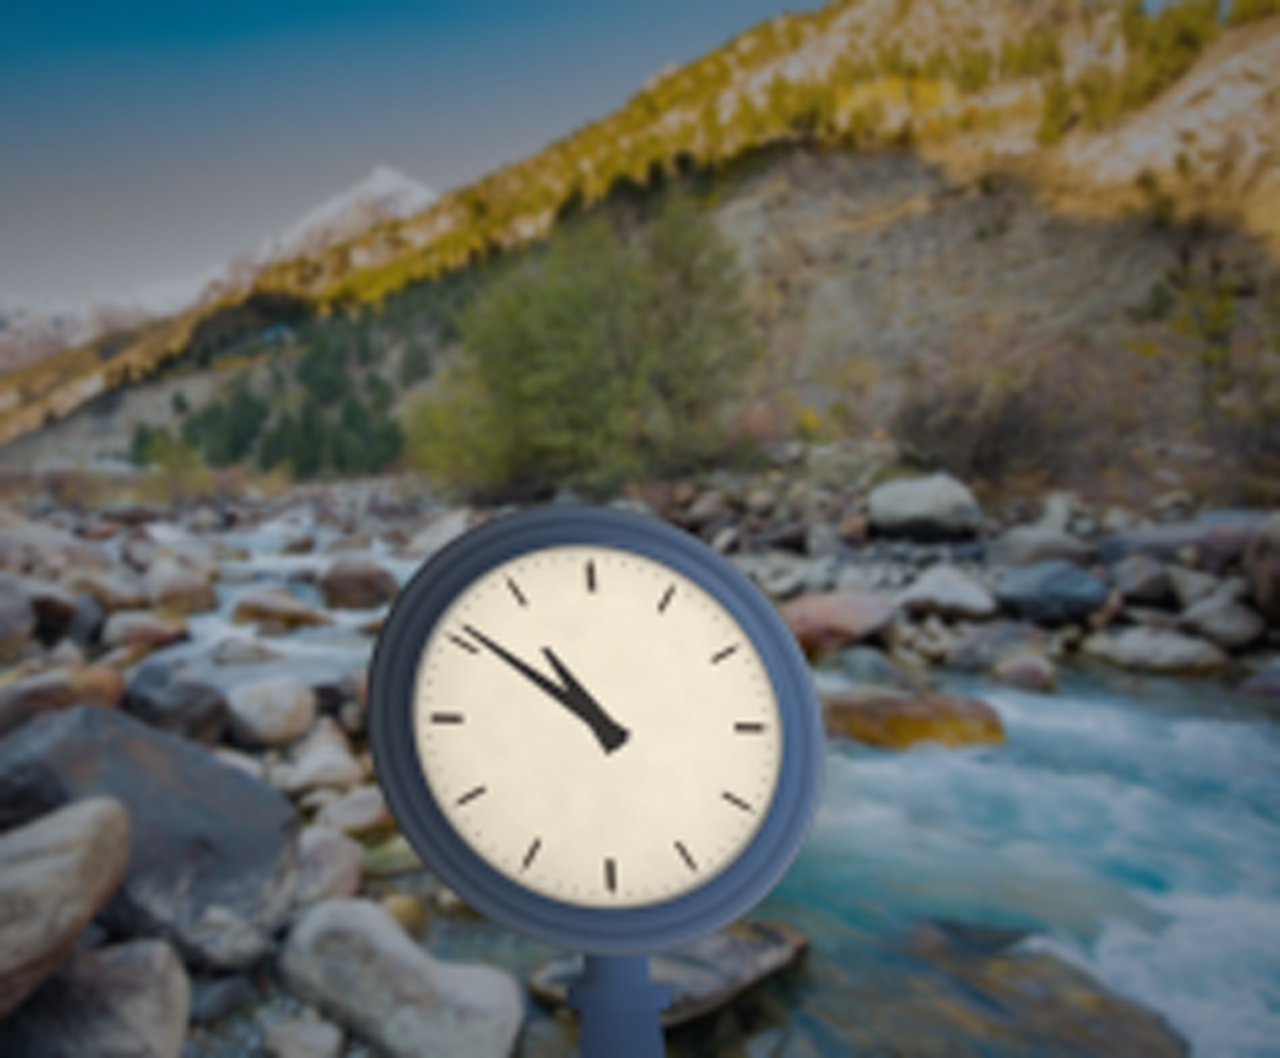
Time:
10:51
